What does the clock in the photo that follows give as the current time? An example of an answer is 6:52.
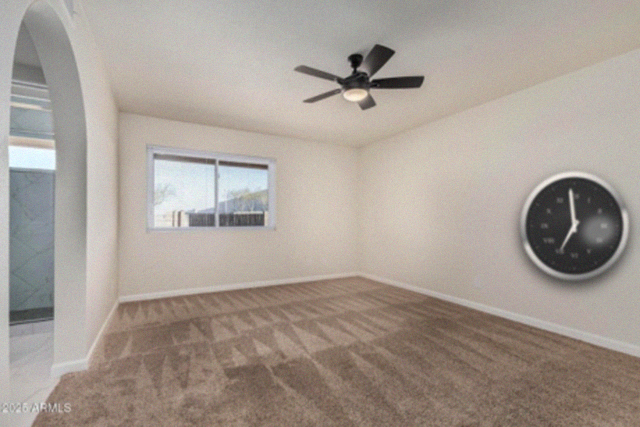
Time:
6:59
